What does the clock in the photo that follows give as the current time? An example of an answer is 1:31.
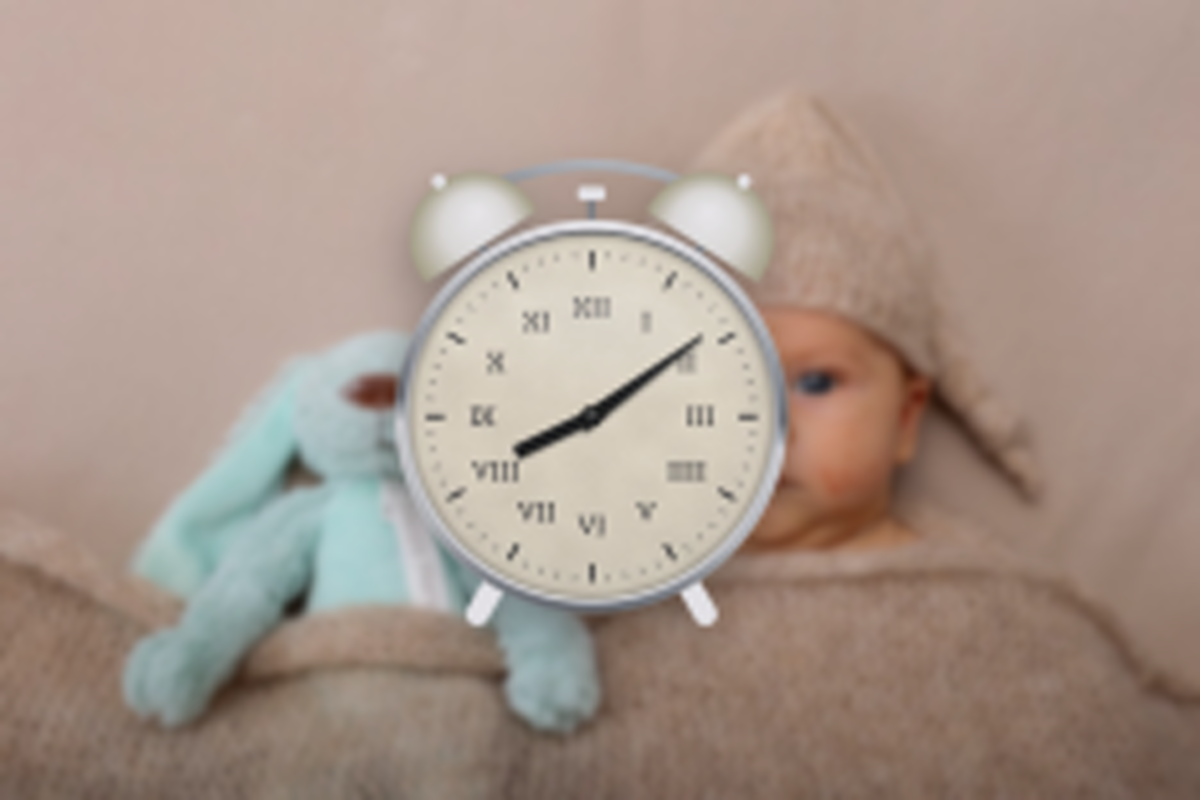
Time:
8:09
